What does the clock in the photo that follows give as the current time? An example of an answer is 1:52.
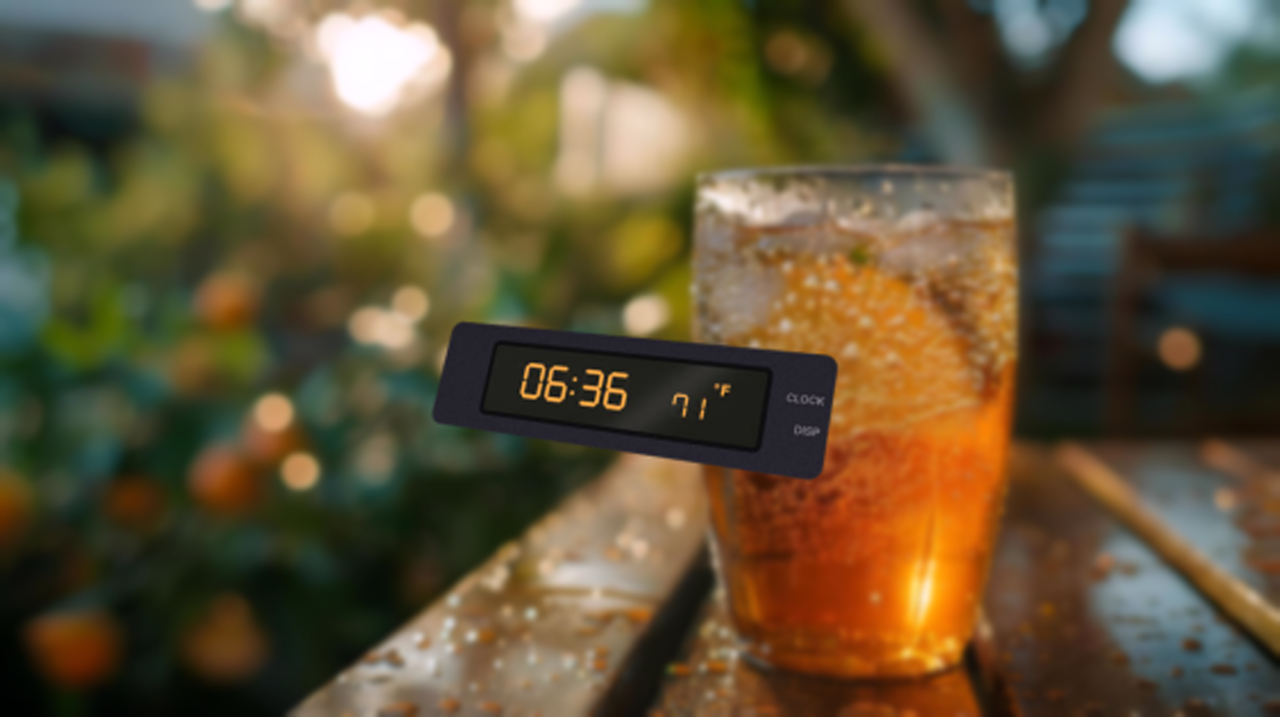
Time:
6:36
